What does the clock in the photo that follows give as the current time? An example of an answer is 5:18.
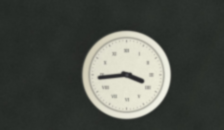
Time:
3:44
